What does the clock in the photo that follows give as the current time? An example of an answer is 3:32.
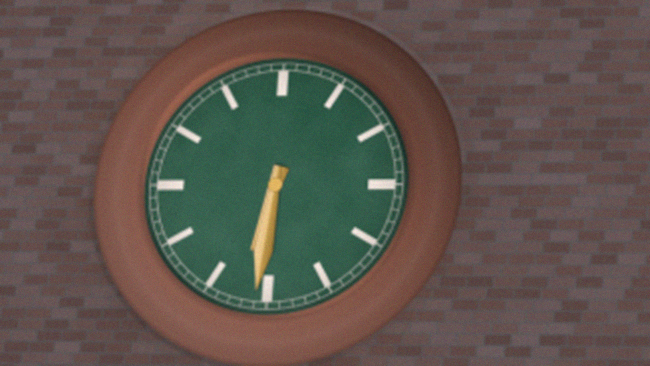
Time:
6:31
